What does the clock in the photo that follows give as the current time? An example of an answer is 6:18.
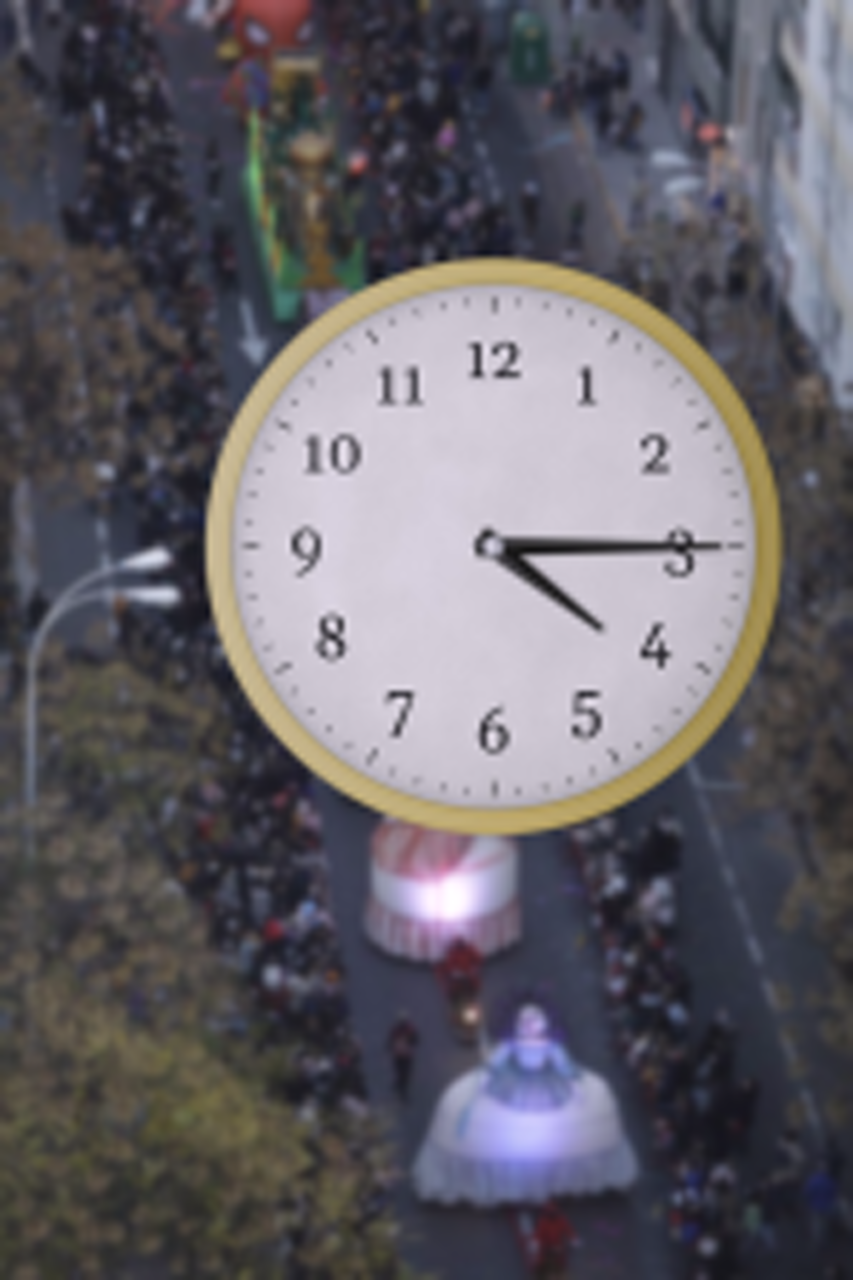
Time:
4:15
